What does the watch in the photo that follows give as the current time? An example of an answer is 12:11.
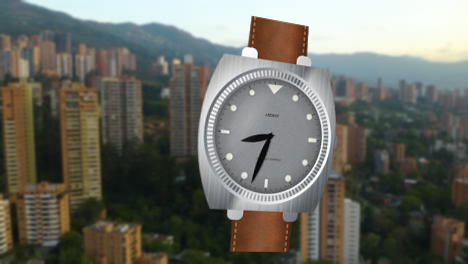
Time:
8:33
